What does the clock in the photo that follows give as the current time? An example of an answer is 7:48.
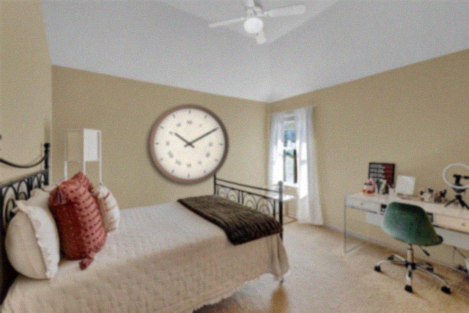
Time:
10:10
